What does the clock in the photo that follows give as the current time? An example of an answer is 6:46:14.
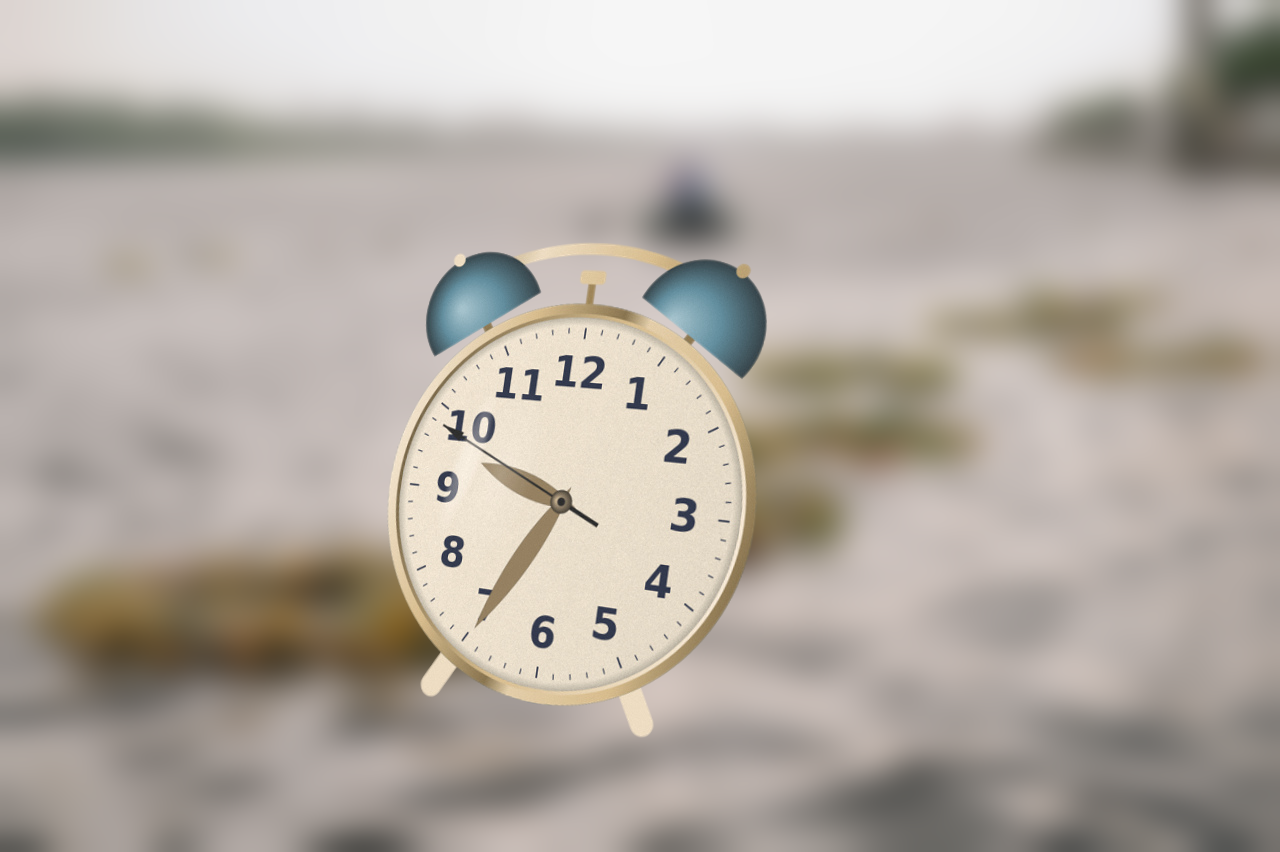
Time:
9:34:49
